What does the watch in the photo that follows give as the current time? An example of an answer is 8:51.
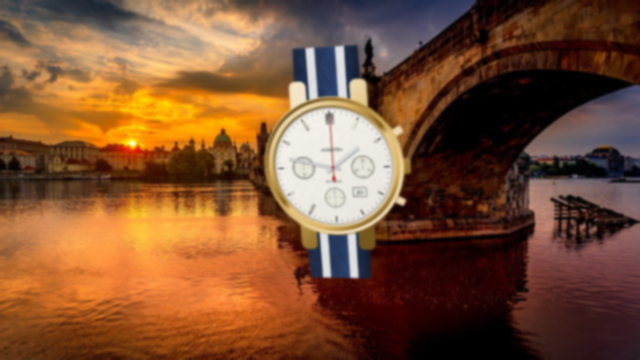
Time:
1:47
